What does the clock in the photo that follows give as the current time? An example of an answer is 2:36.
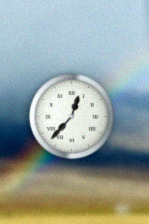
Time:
12:37
